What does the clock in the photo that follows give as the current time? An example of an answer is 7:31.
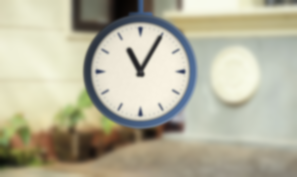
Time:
11:05
